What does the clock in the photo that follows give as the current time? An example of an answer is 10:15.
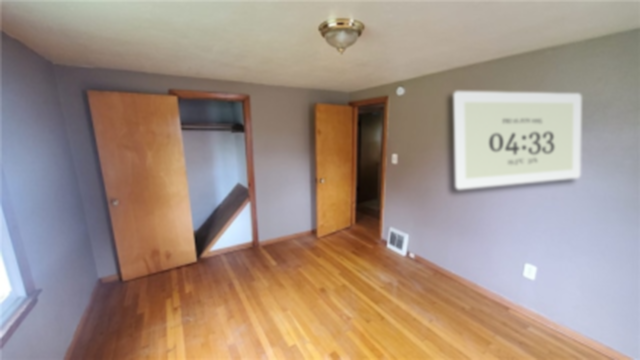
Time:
4:33
